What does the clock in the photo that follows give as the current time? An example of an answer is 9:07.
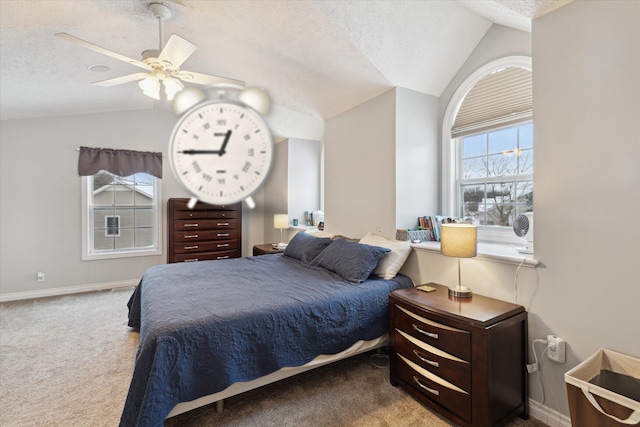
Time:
12:45
